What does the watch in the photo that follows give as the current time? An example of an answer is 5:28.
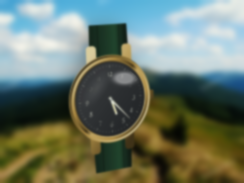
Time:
5:23
